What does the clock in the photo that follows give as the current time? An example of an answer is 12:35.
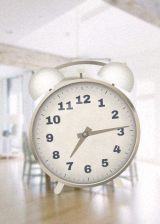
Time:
7:14
